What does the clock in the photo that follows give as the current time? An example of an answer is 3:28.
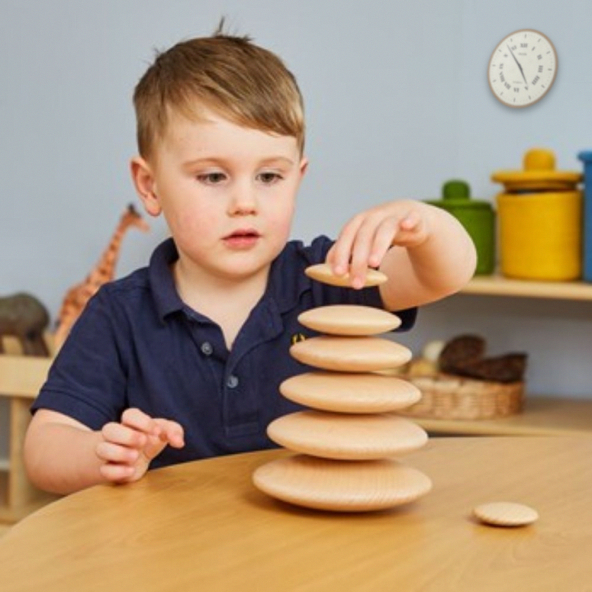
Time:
4:53
